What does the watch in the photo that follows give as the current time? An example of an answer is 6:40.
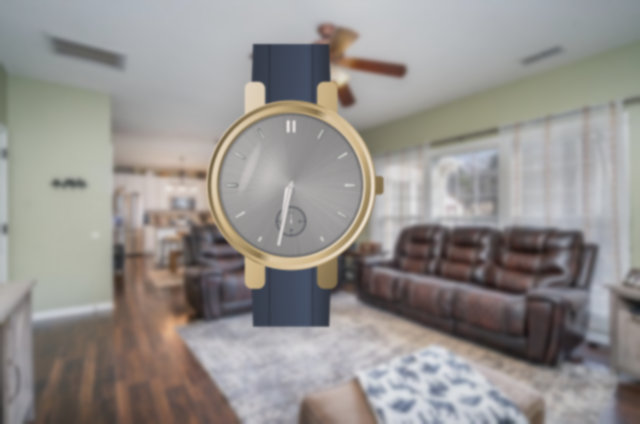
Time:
6:32
